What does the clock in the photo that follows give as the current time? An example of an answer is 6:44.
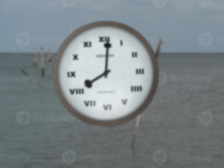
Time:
8:01
